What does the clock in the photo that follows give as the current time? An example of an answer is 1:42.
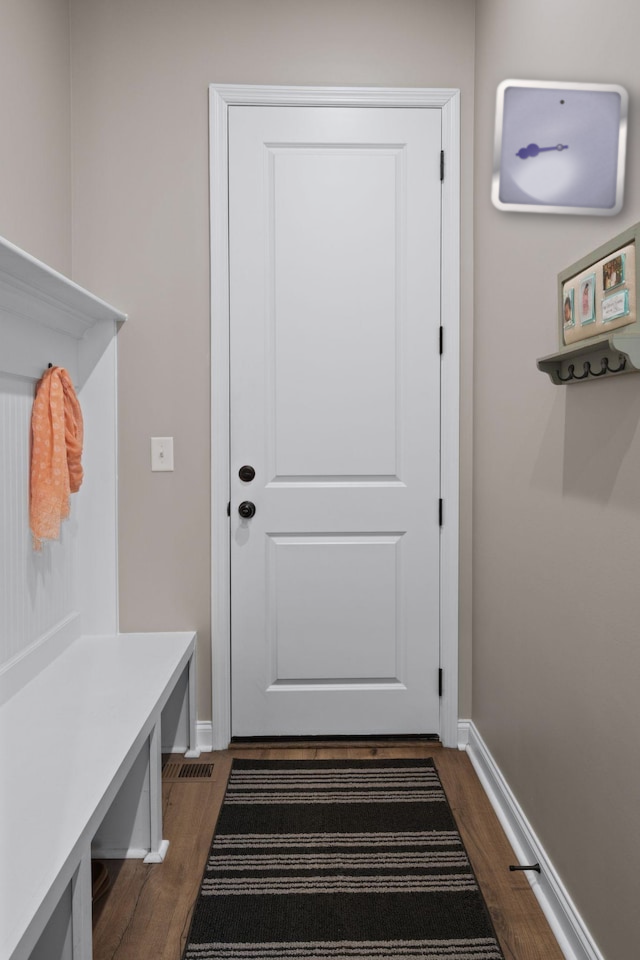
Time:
8:43
